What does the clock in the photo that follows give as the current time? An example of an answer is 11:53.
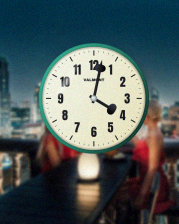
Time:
4:02
